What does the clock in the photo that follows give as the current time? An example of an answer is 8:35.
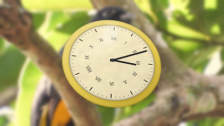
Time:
3:11
